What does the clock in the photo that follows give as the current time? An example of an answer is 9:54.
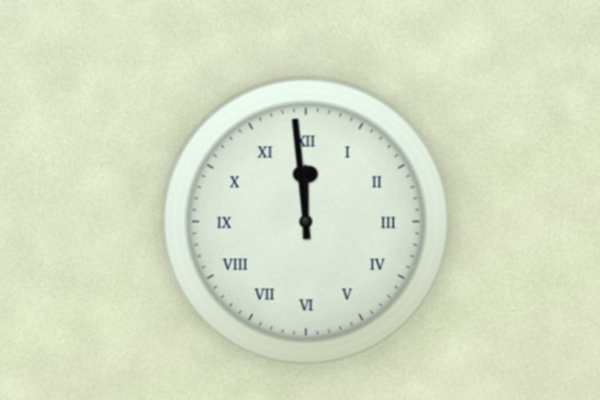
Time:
11:59
